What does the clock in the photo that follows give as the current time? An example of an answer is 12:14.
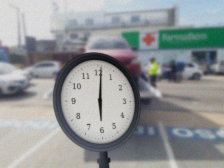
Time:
6:01
